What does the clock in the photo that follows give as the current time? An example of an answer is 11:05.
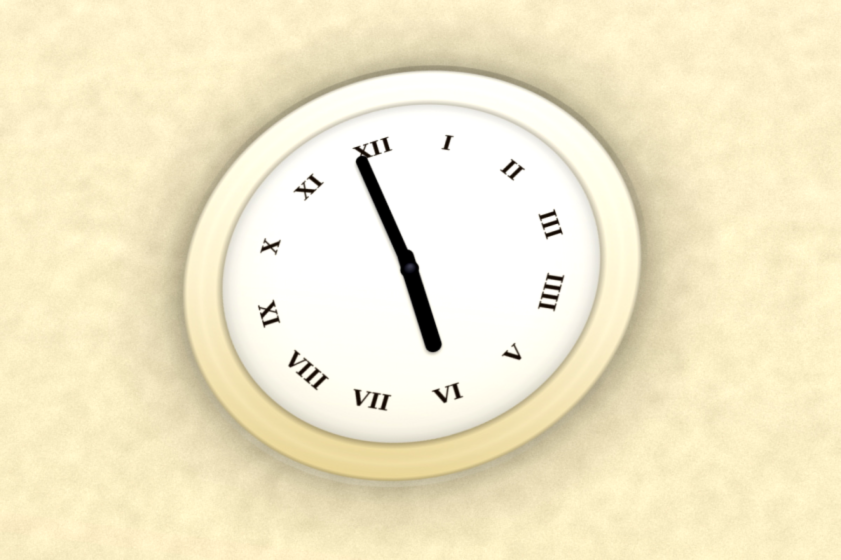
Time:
5:59
